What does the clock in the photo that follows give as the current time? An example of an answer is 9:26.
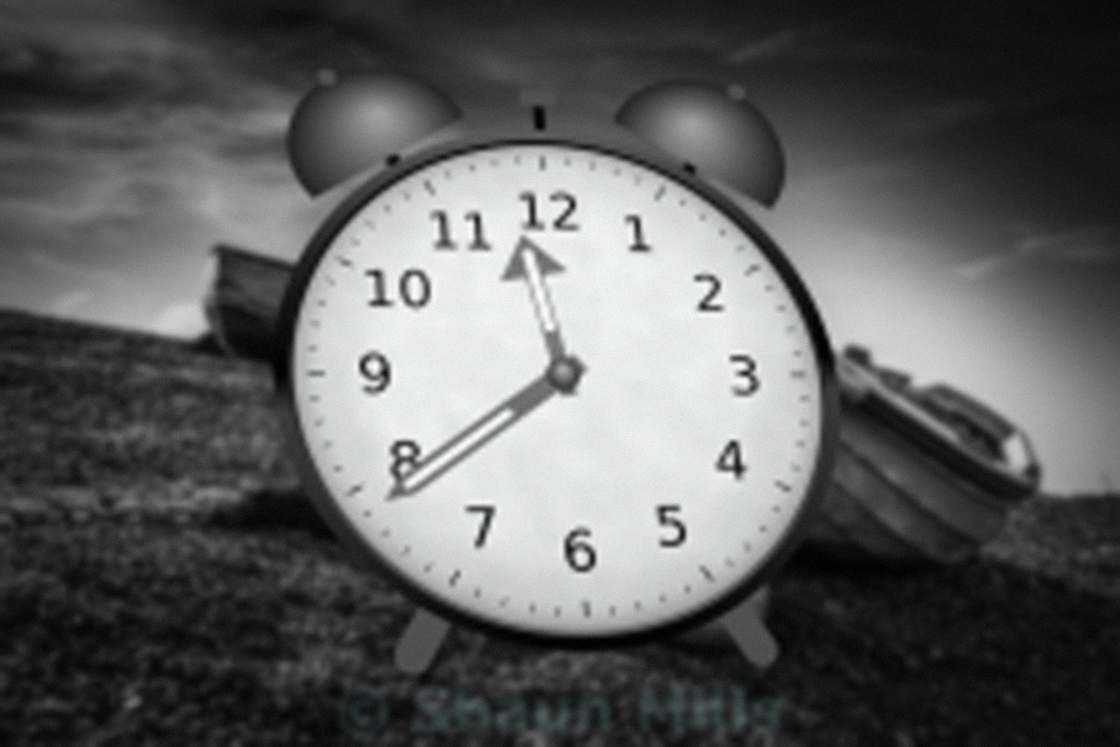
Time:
11:39
